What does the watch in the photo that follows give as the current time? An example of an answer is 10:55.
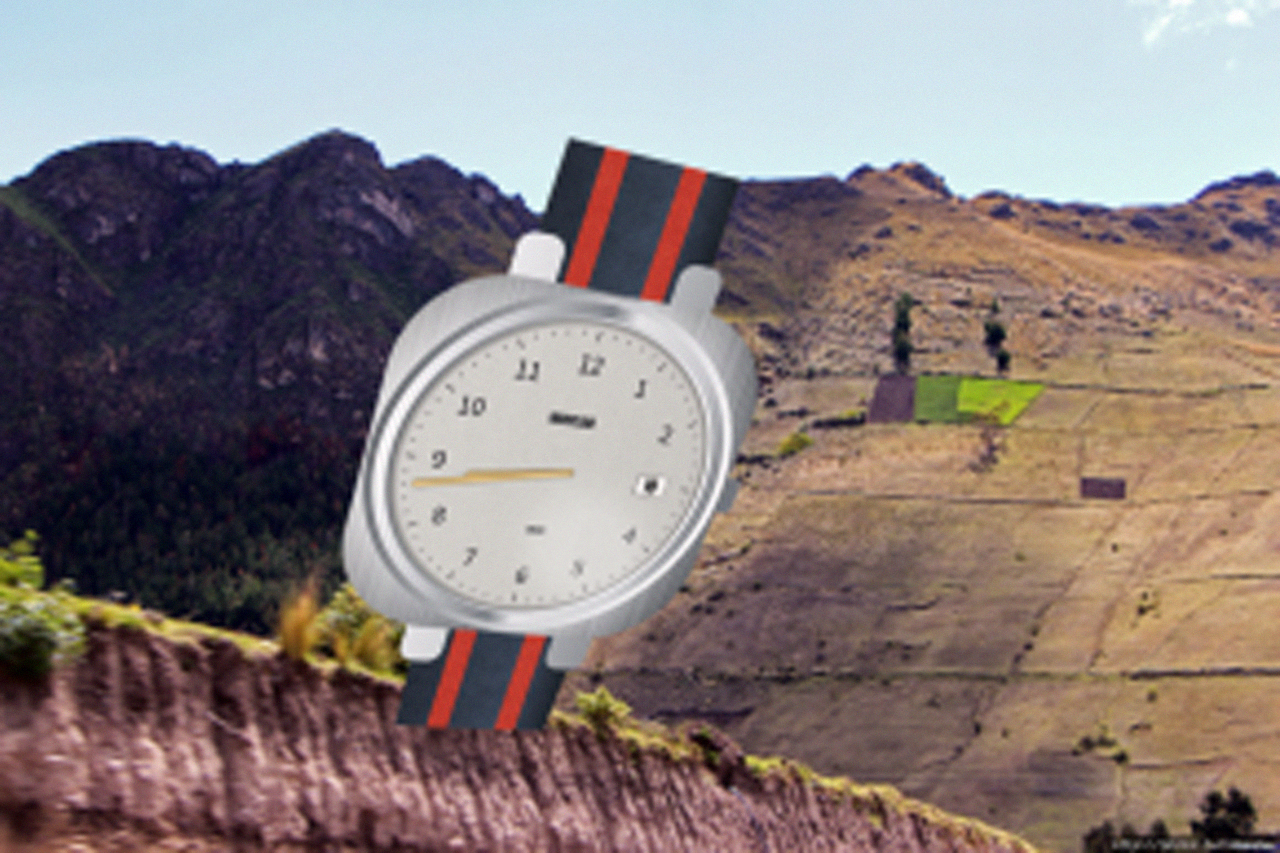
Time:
8:43
